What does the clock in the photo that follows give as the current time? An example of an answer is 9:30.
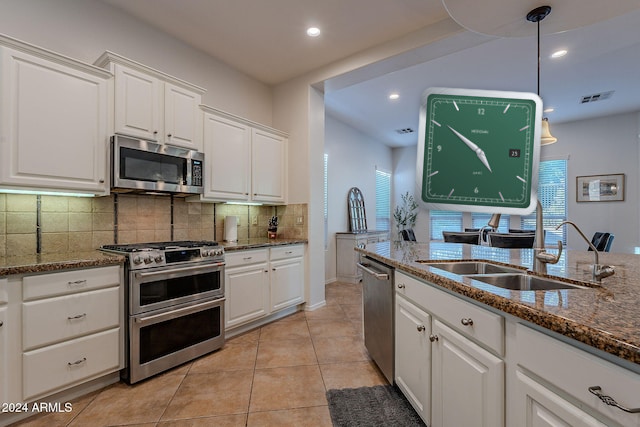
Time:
4:51
